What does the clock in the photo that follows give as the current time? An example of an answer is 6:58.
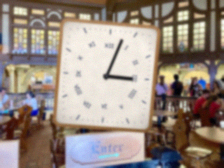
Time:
3:03
